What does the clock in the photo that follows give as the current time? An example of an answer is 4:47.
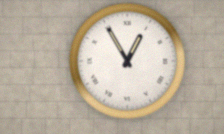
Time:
12:55
